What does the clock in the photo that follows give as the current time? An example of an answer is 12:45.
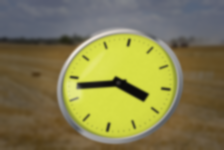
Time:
3:43
